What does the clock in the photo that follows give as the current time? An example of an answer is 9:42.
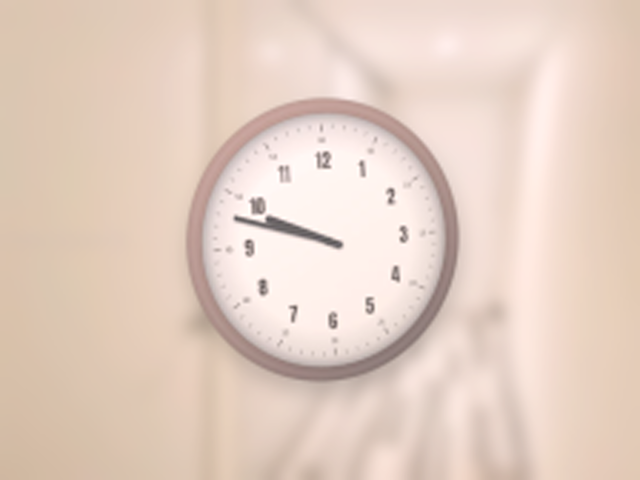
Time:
9:48
